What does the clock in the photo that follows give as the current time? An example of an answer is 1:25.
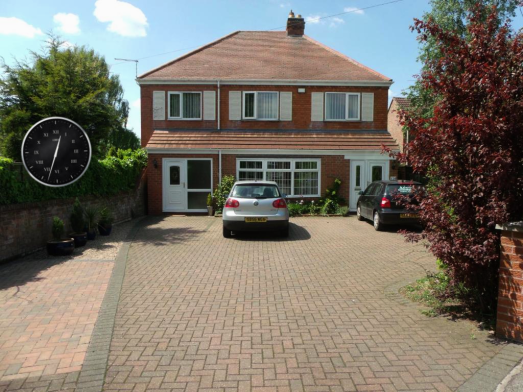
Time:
12:33
